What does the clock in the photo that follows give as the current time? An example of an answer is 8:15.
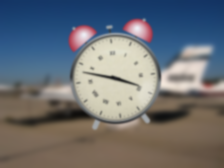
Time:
3:48
